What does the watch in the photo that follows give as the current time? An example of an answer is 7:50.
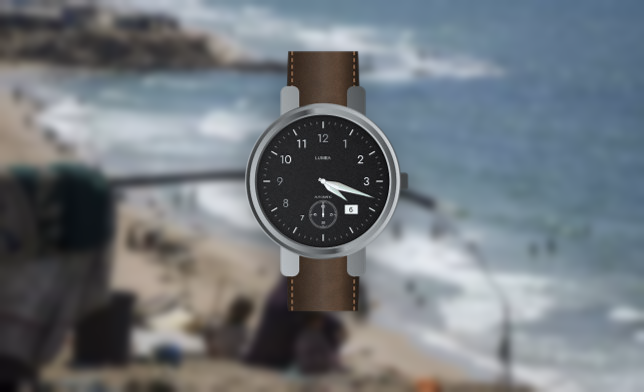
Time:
4:18
